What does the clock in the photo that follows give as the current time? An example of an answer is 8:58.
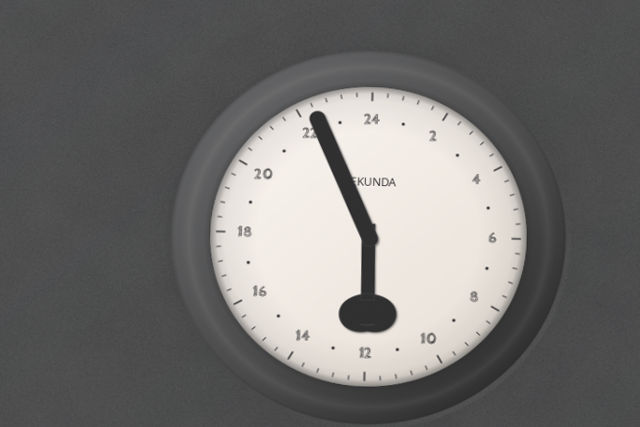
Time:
11:56
